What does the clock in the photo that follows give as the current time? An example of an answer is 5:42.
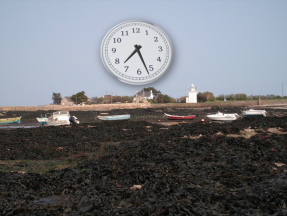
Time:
7:27
